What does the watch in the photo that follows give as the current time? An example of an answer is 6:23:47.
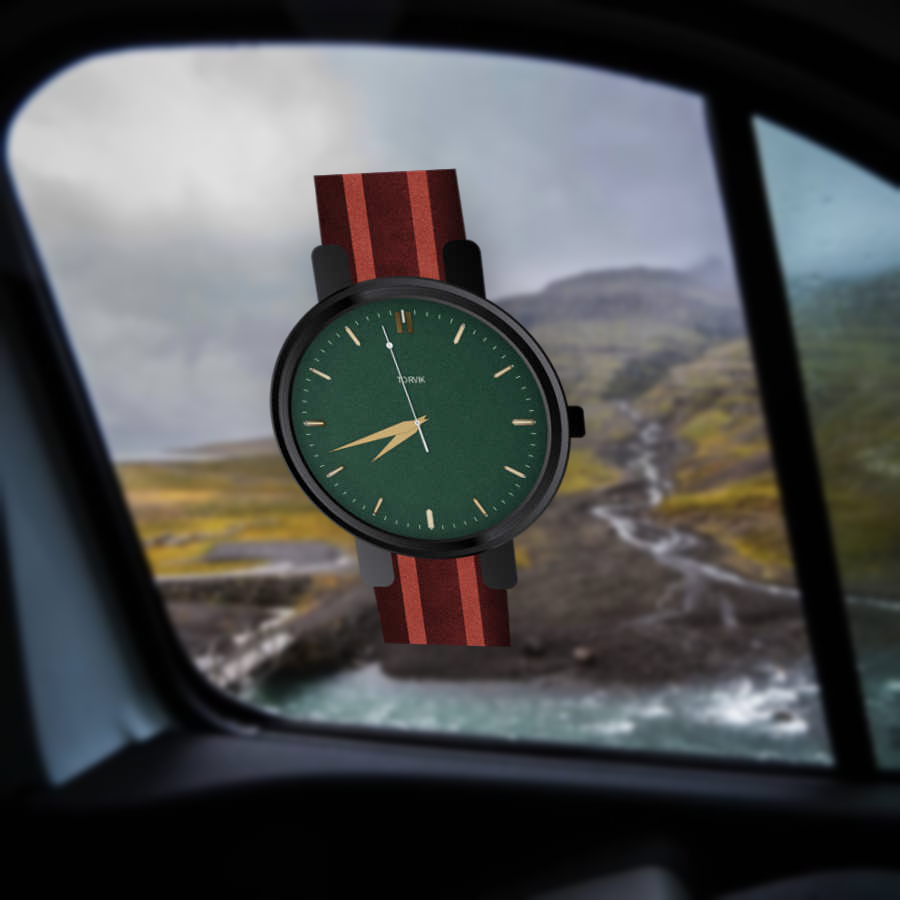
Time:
7:41:58
